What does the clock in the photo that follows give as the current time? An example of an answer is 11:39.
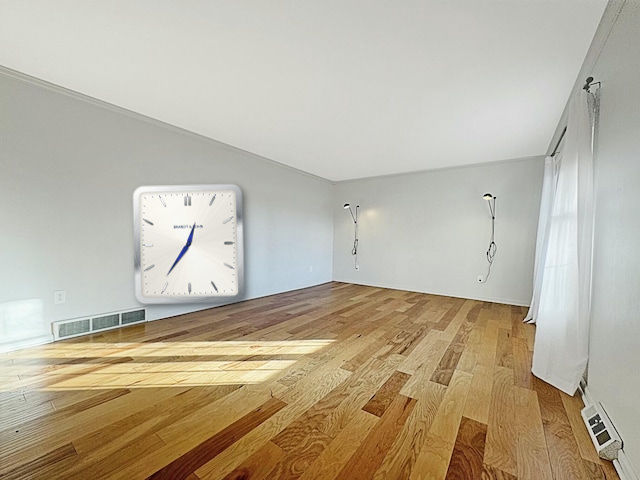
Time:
12:36
